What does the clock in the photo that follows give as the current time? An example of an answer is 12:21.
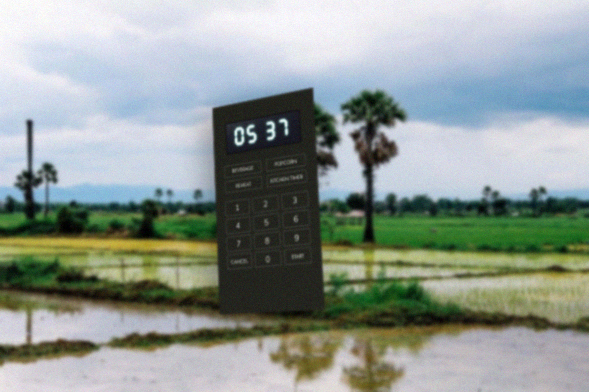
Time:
5:37
